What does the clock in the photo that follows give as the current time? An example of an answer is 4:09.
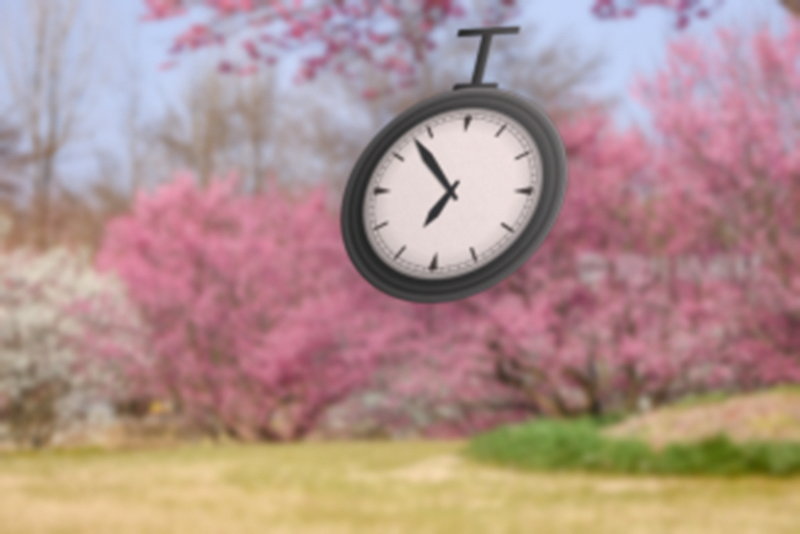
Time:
6:53
